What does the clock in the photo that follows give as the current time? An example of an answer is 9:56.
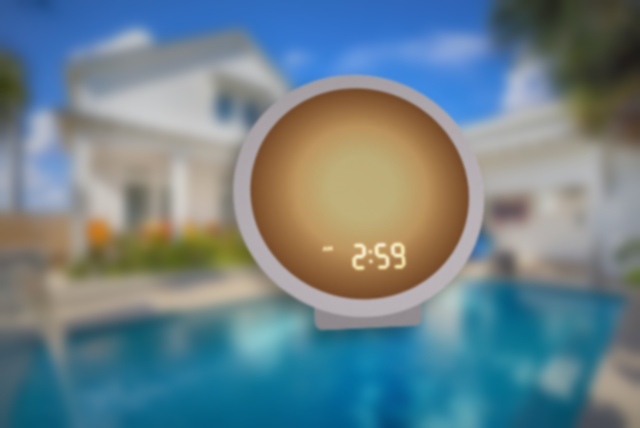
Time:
2:59
